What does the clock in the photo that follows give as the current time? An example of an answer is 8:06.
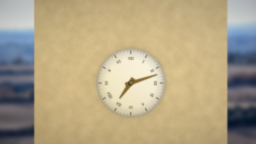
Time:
7:12
